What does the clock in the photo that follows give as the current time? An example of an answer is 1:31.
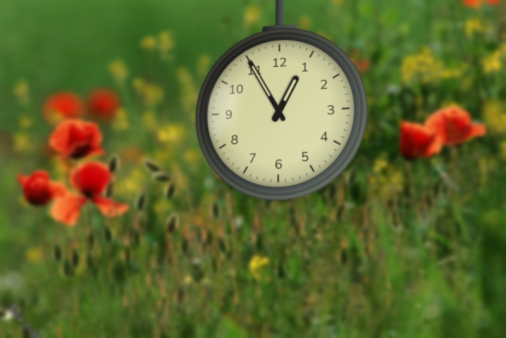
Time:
12:55
